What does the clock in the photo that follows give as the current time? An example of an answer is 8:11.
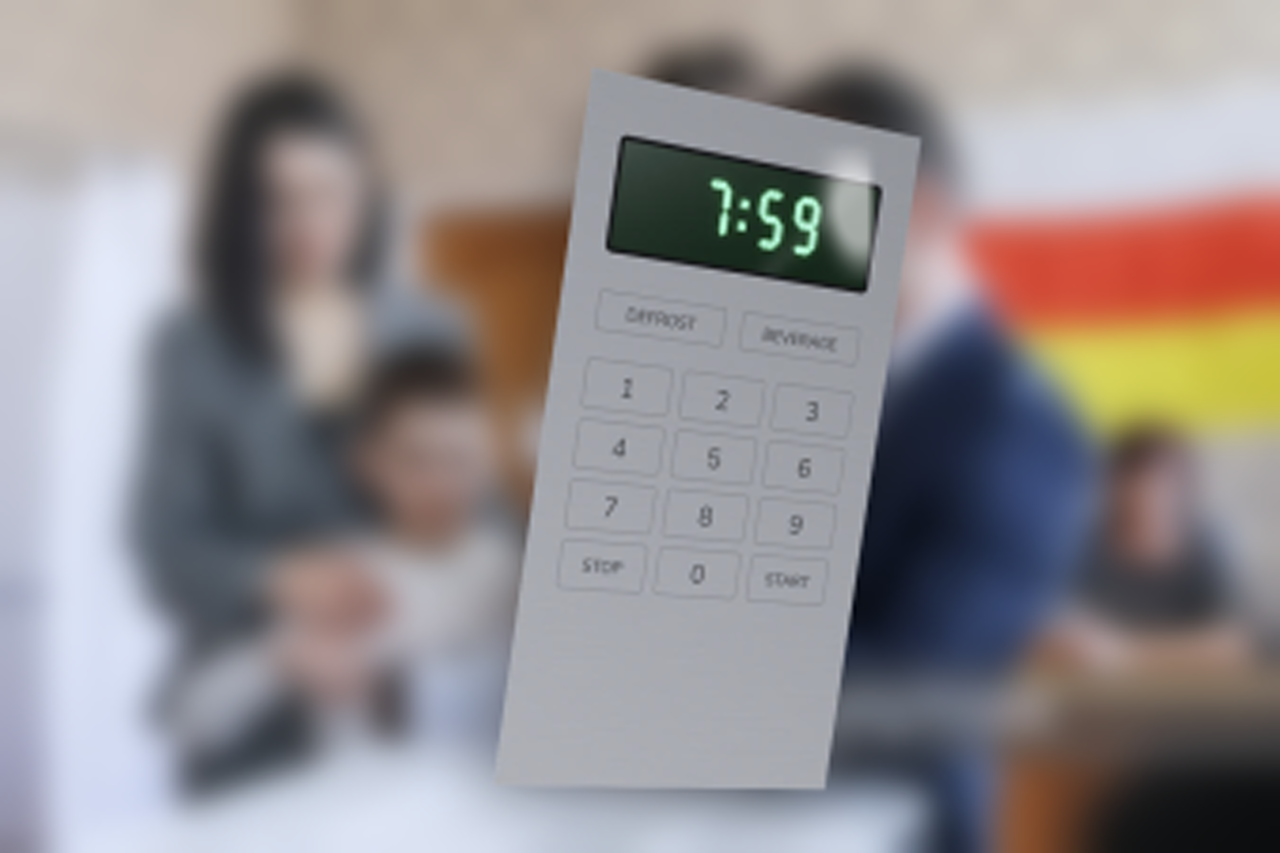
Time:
7:59
